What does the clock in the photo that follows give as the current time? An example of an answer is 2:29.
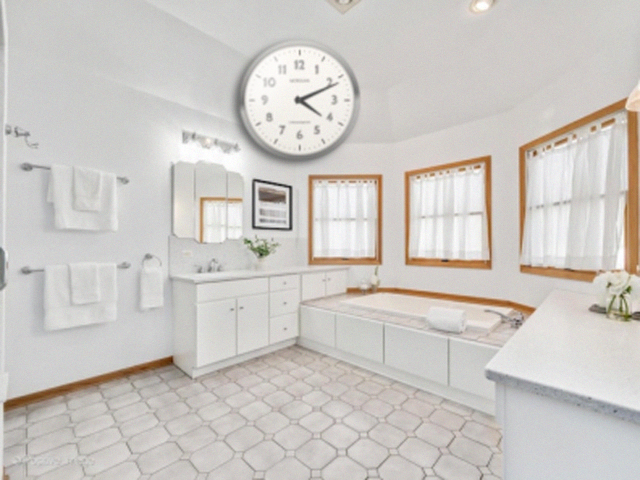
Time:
4:11
